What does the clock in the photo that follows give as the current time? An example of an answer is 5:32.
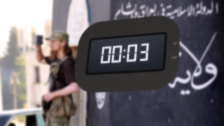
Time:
0:03
